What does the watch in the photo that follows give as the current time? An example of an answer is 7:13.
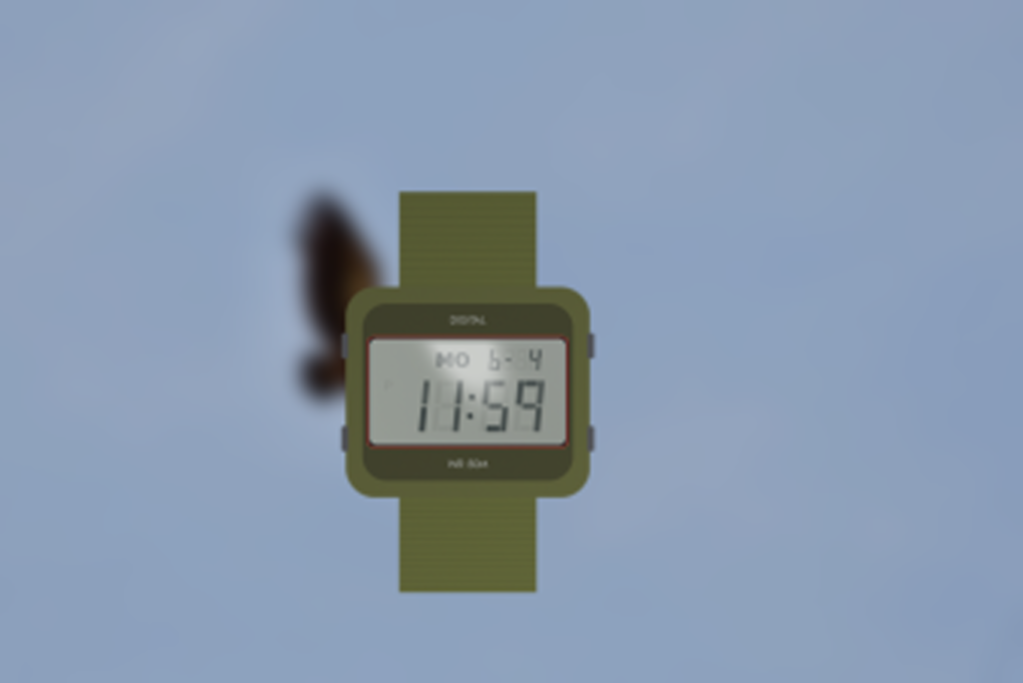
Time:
11:59
